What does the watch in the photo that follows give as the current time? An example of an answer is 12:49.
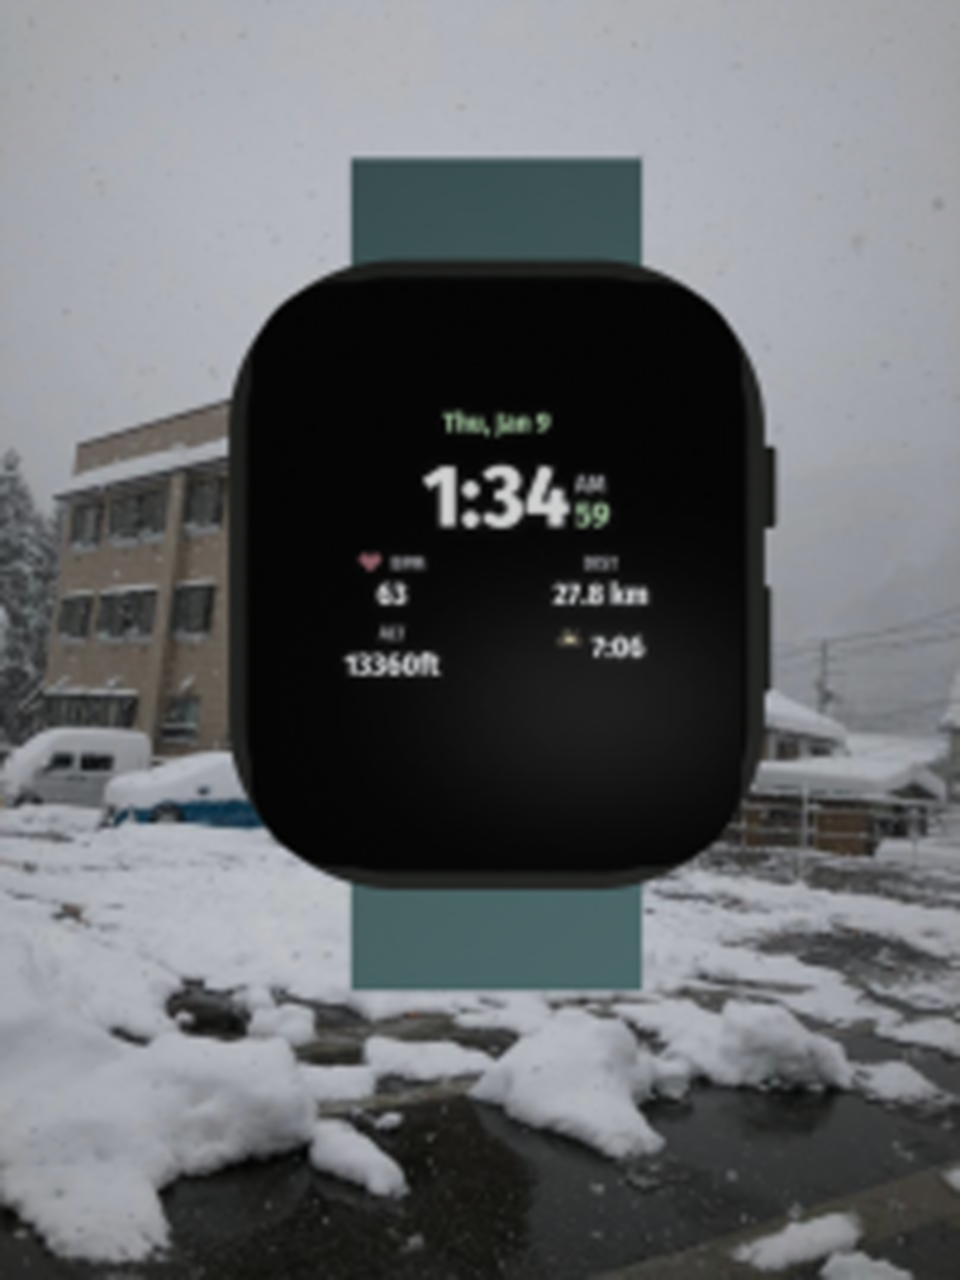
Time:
1:34
